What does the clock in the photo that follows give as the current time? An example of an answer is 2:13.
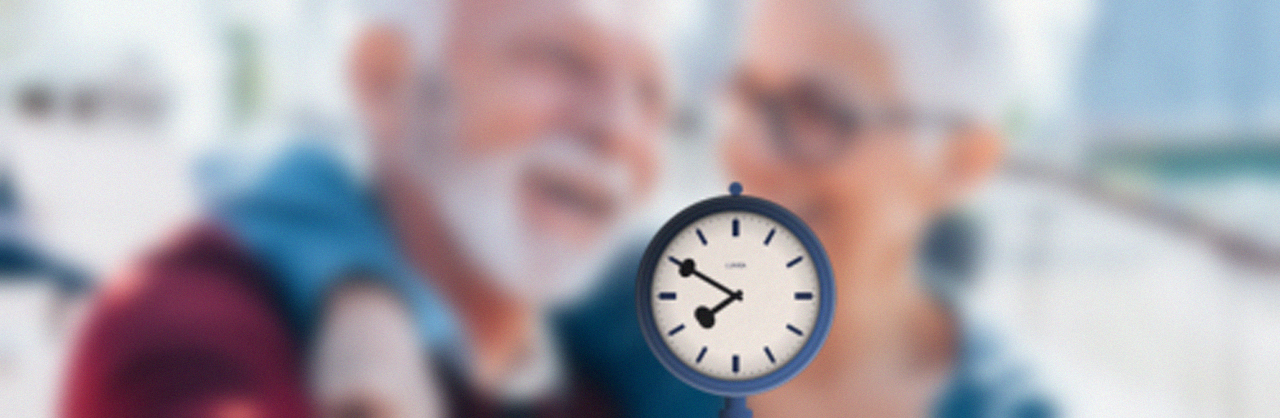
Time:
7:50
